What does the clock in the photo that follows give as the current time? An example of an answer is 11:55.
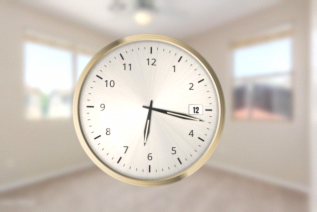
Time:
6:17
